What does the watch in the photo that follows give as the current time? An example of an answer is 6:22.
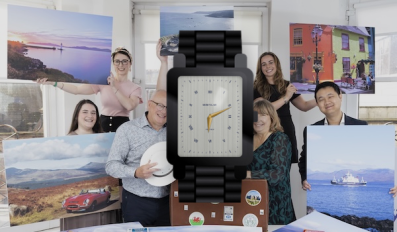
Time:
6:11
